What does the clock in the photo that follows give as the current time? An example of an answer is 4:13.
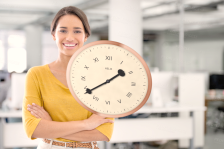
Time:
1:39
